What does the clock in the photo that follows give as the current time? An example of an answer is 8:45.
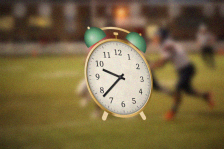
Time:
9:38
